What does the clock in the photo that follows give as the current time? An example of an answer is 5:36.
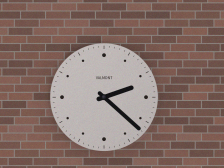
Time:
2:22
